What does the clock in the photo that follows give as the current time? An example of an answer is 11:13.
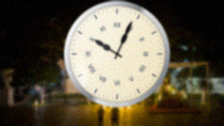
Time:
10:04
